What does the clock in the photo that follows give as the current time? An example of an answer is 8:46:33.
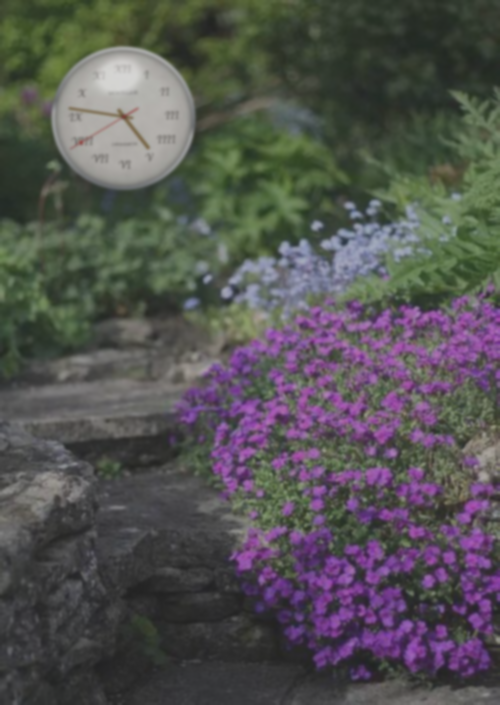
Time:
4:46:40
